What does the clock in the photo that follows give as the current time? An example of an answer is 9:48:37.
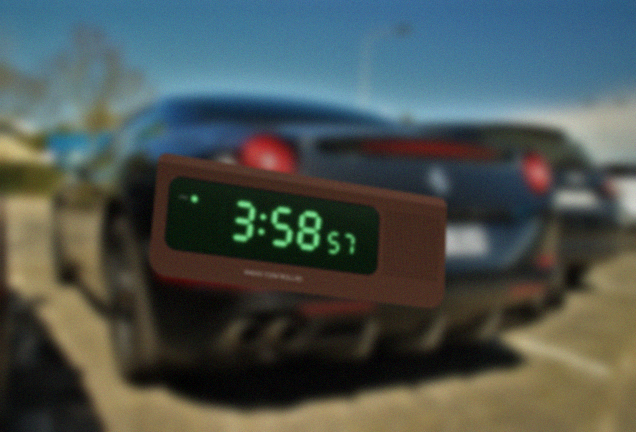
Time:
3:58:57
